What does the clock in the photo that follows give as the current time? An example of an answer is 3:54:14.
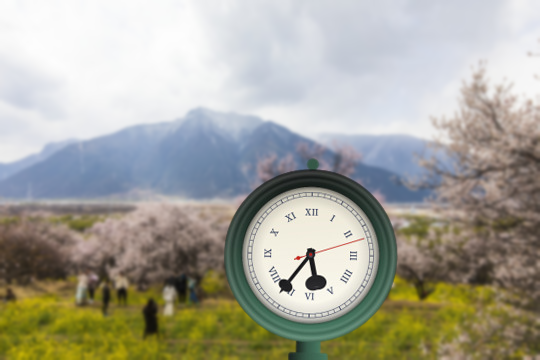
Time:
5:36:12
